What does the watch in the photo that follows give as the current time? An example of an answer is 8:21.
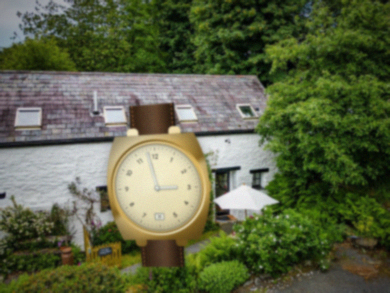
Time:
2:58
